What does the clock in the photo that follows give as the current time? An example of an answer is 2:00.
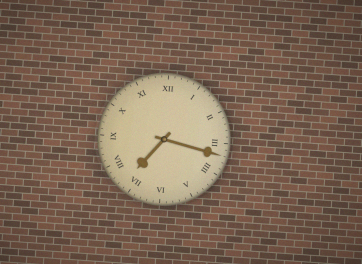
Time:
7:17
